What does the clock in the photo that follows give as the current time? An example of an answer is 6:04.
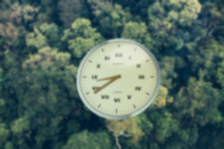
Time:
8:39
